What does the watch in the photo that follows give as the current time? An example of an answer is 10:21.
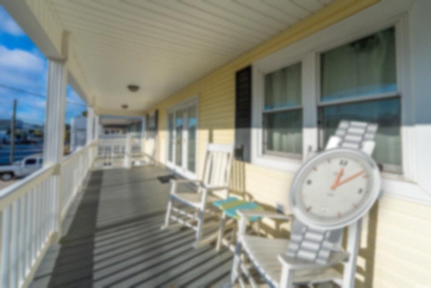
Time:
12:08
